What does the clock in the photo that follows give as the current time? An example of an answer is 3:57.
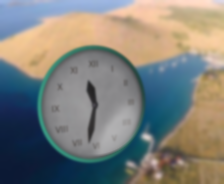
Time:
11:32
